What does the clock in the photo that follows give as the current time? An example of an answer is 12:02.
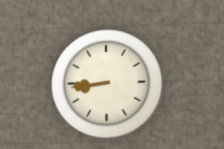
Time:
8:44
